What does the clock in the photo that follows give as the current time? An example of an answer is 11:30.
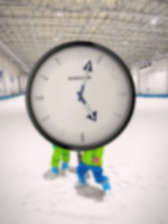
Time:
5:03
